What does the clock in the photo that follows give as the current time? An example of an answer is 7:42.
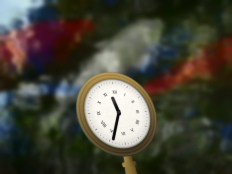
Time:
11:34
